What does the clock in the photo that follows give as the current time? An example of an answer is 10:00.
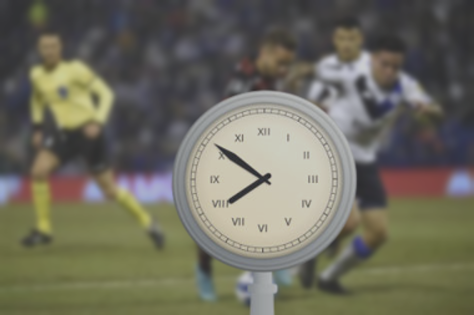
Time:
7:51
